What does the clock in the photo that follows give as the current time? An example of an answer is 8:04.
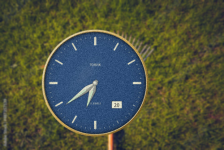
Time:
6:39
